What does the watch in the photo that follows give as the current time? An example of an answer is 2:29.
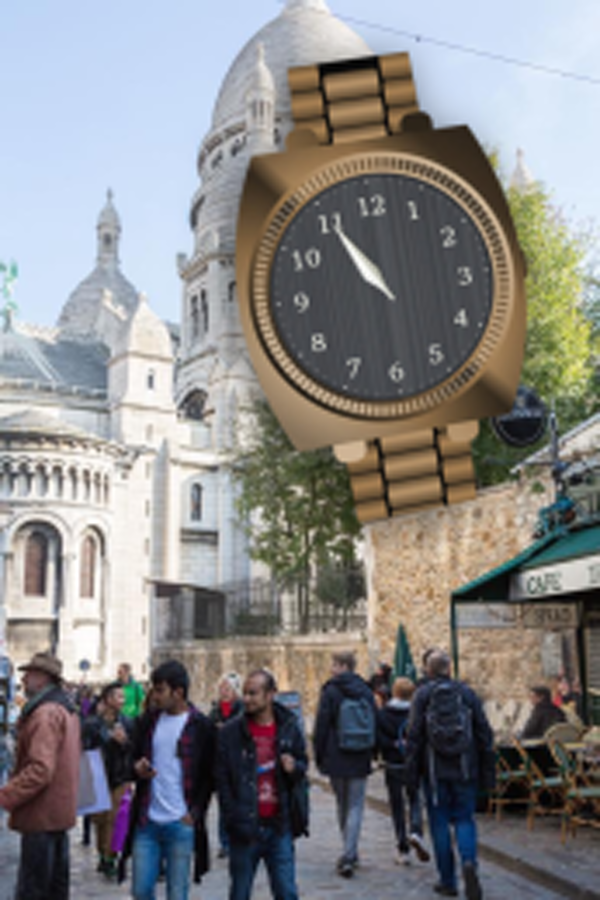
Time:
10:55
